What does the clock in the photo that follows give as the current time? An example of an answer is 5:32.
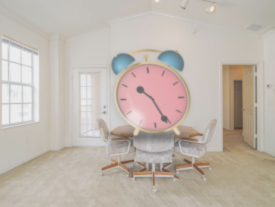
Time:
10:26
